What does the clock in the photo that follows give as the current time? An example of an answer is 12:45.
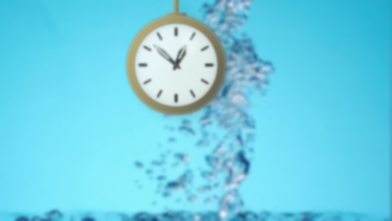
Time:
12:52
